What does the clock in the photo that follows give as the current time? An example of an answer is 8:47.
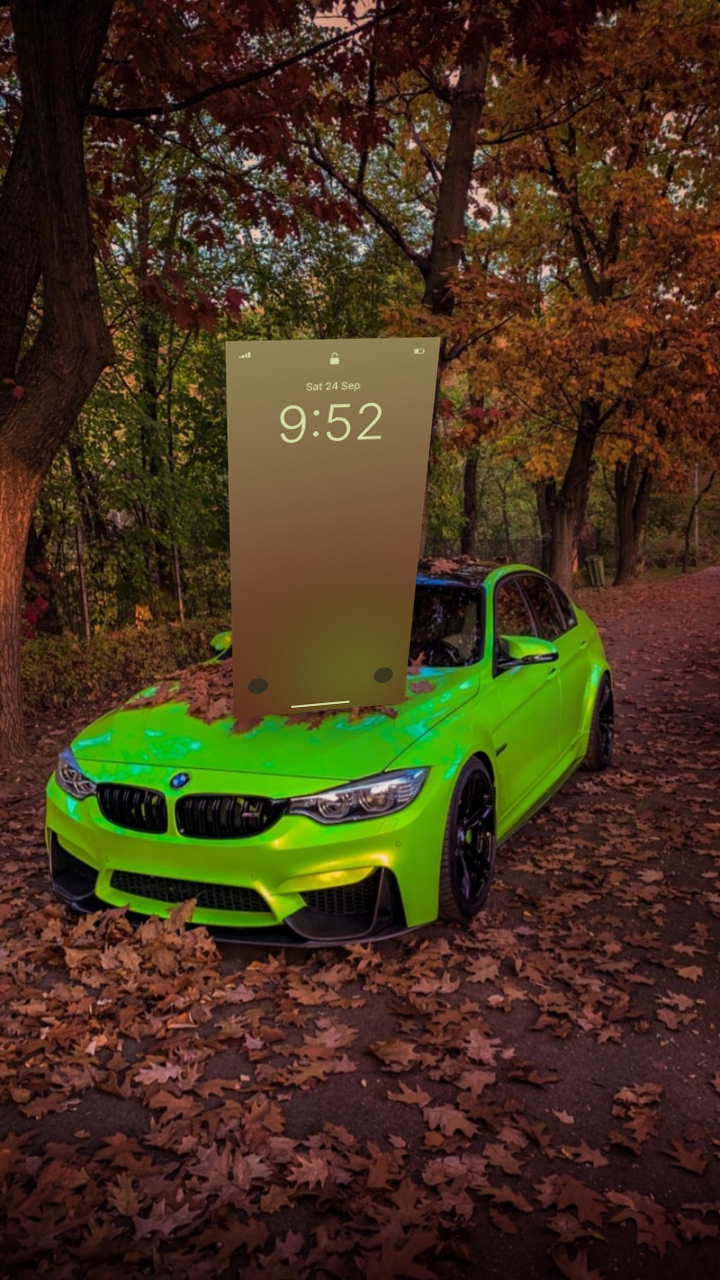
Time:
9:52
